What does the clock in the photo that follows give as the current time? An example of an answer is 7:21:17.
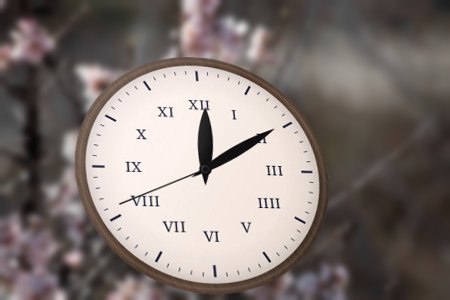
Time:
12:09:41
